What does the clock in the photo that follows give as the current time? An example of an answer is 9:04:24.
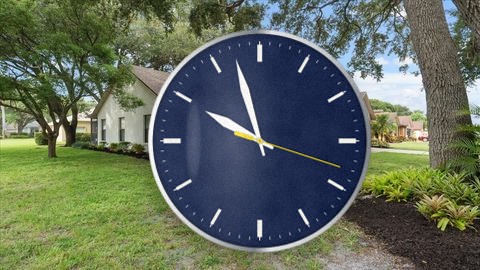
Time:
9:57:18
